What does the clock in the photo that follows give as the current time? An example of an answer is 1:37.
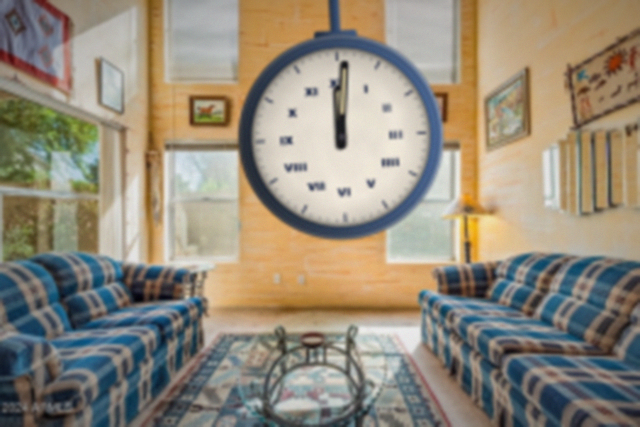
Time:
12:01
